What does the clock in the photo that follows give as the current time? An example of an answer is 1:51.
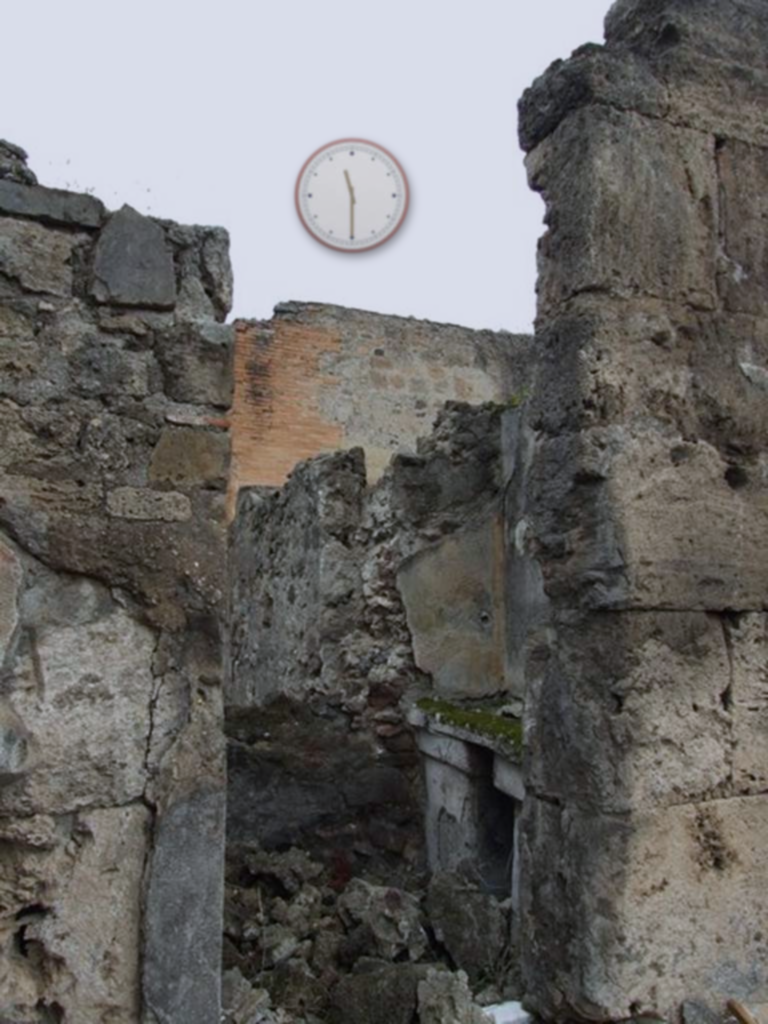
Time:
11:30
